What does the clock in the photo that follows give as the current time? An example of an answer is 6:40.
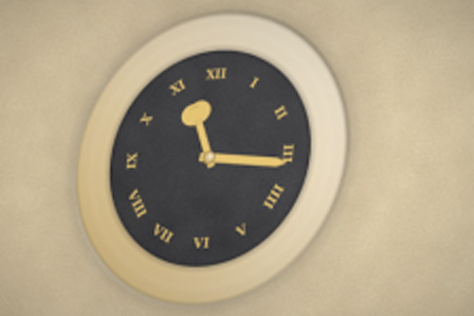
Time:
11:16
